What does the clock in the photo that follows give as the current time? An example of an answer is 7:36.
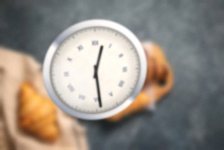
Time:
12:29
